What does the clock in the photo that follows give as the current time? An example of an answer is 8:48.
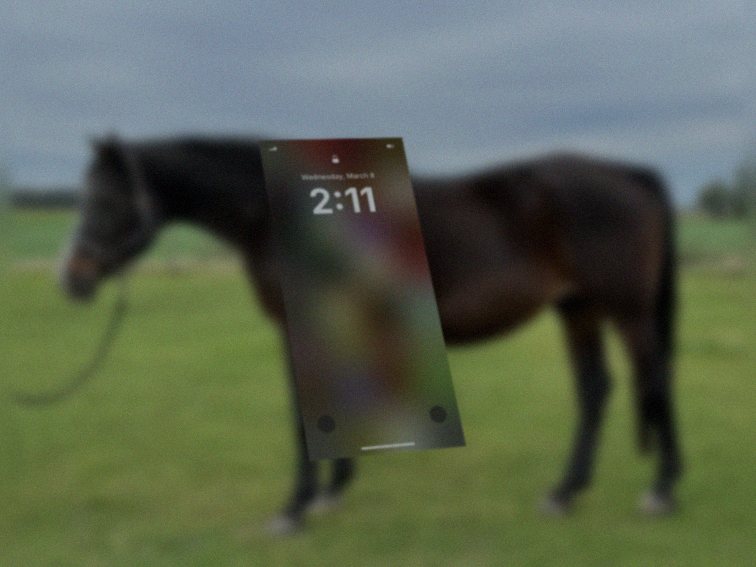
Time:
2:11
